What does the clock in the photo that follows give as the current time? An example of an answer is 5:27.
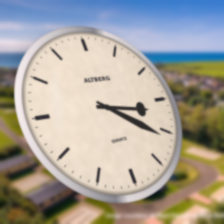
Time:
3:21
